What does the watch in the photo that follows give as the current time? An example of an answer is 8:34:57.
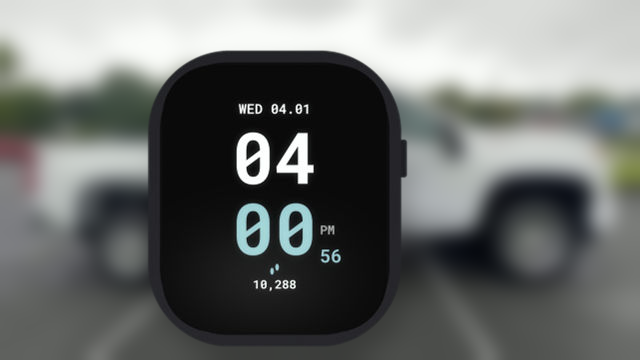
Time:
4:00:56
